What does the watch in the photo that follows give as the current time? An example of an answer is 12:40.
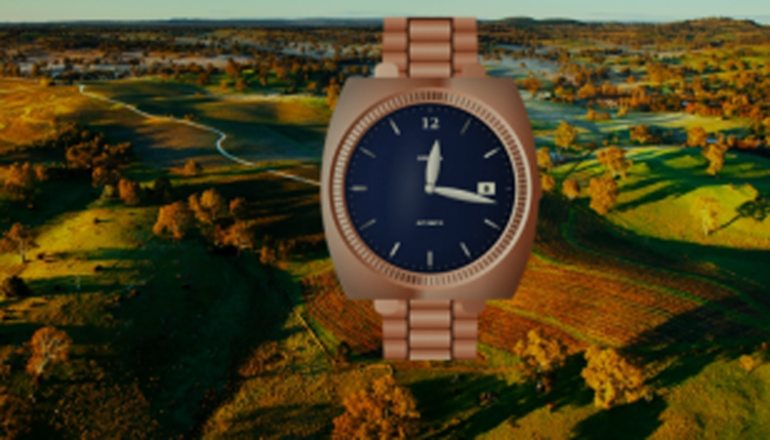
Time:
12:17
